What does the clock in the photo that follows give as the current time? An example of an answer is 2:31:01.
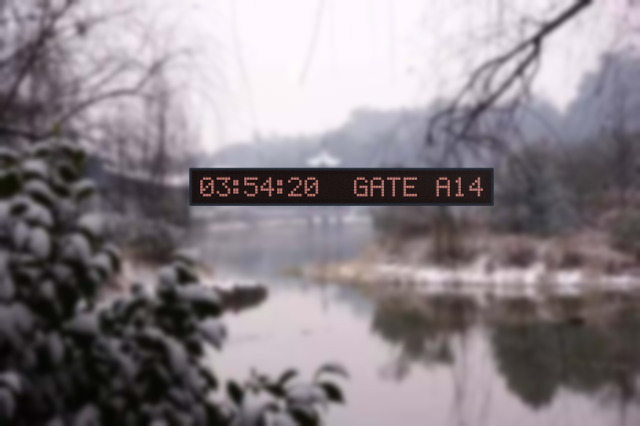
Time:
3:54:20
